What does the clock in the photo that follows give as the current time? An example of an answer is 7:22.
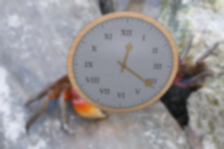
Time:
12:21
